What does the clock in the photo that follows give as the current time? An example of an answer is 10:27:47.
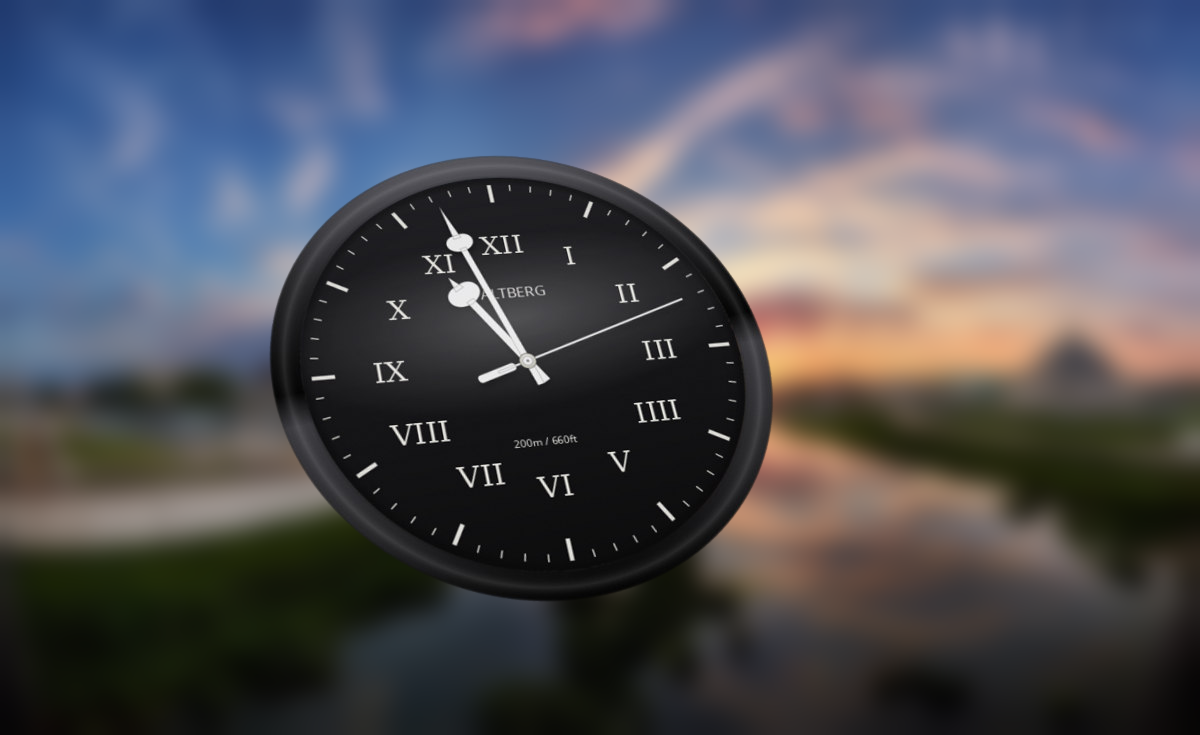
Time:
10:57:12
